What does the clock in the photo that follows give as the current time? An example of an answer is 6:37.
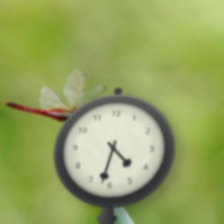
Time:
4:32
